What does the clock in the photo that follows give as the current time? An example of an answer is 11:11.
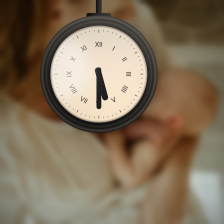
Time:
5:30
